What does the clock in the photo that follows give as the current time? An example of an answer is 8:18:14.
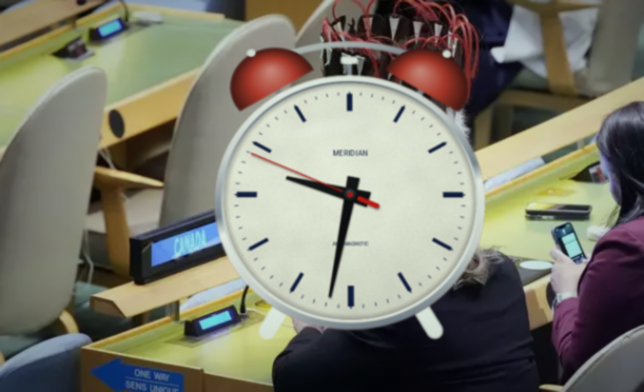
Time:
9:31:49
